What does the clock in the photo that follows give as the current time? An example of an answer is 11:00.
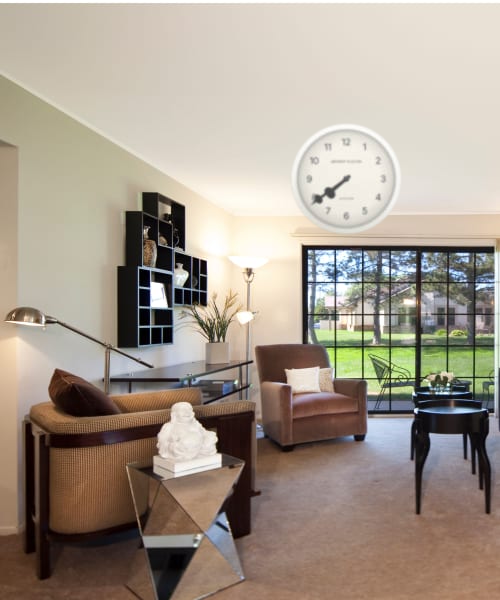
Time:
7:39
